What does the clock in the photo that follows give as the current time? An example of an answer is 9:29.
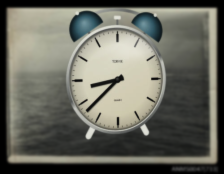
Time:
8:38
